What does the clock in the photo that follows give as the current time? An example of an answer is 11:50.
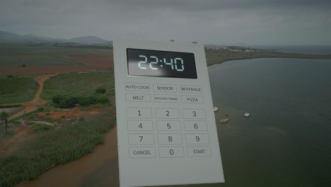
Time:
22:40
